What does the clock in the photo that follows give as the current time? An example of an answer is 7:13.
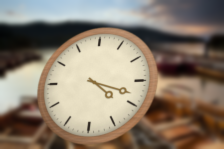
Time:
4:18
